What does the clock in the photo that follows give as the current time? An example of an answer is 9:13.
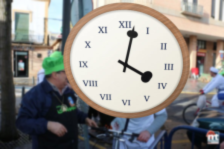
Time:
4:02
